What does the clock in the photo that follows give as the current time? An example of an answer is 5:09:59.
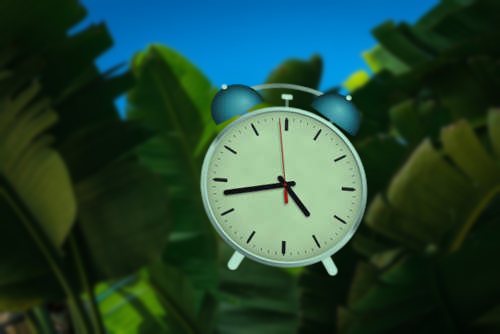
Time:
4:42:59
